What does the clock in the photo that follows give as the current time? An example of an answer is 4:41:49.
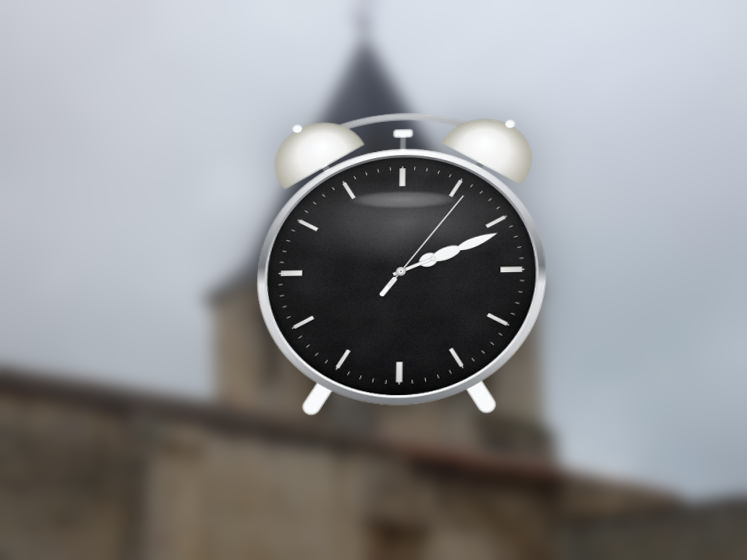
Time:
2:11:06
